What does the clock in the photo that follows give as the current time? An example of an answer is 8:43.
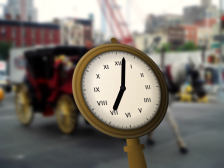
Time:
7:02
